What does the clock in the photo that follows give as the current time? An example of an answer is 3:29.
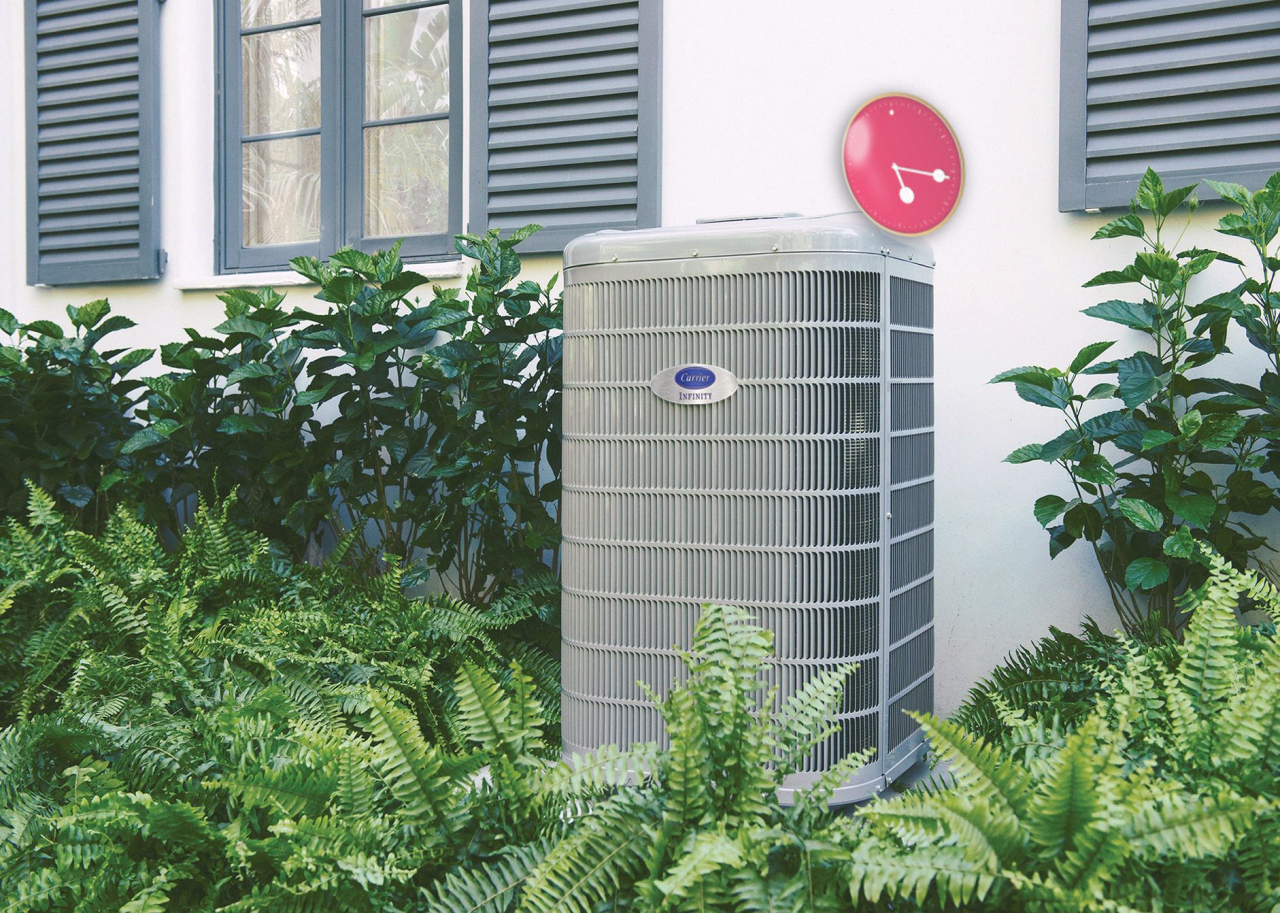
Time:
5:16
